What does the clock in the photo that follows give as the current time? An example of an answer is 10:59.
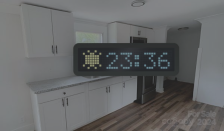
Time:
23:36
